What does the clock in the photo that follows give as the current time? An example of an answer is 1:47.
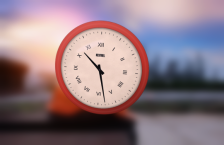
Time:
10:28
